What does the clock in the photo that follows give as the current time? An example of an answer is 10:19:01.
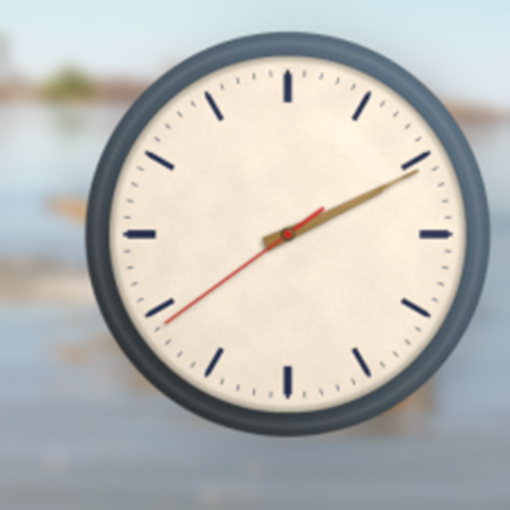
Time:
2:10:39
